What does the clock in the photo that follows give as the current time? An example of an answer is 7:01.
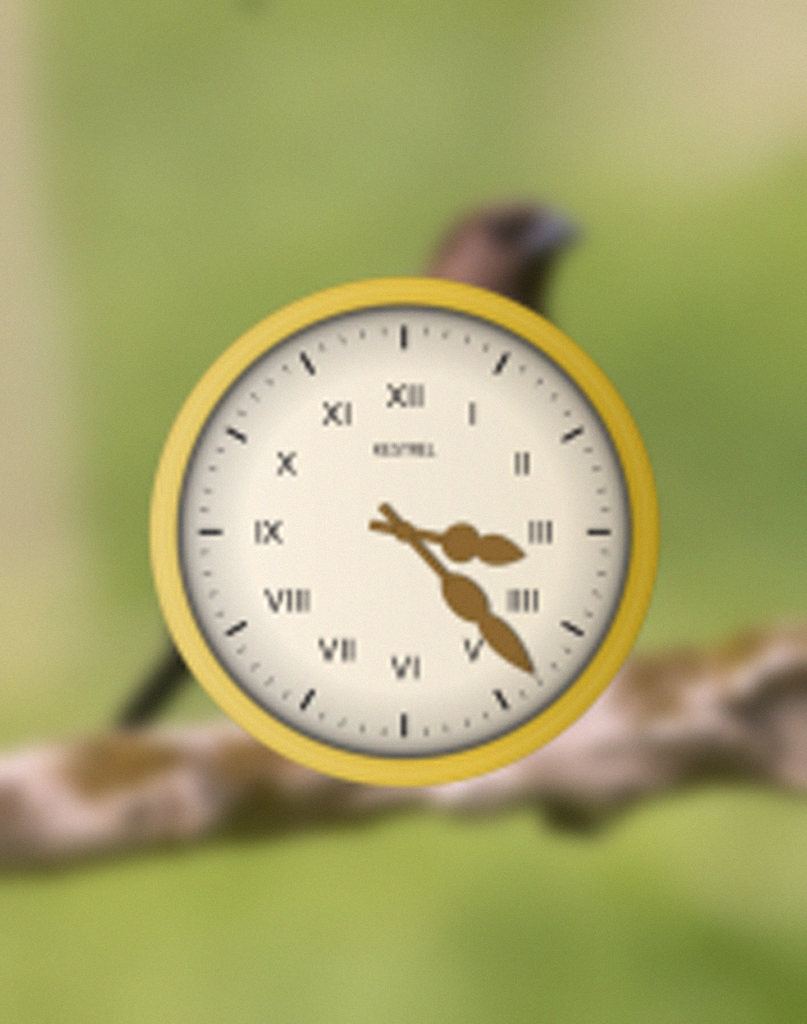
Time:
3:23
